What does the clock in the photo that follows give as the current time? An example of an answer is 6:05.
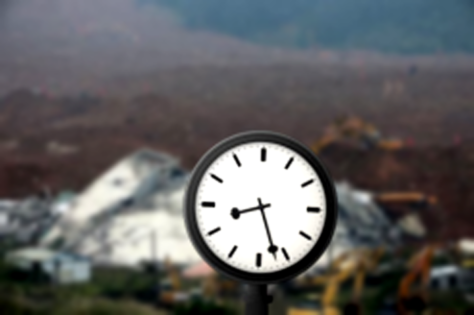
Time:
8:27
